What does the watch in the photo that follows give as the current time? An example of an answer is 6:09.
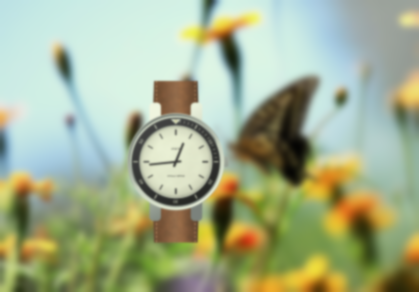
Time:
12:44
